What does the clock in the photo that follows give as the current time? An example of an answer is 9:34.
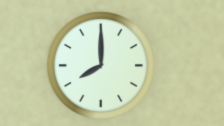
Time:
8:00
